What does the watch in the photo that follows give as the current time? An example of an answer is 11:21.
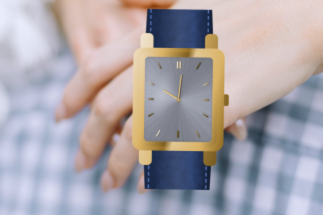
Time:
10:01
